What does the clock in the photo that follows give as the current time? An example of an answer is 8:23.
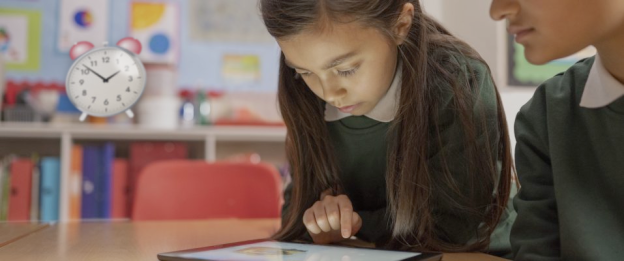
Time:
1:52
